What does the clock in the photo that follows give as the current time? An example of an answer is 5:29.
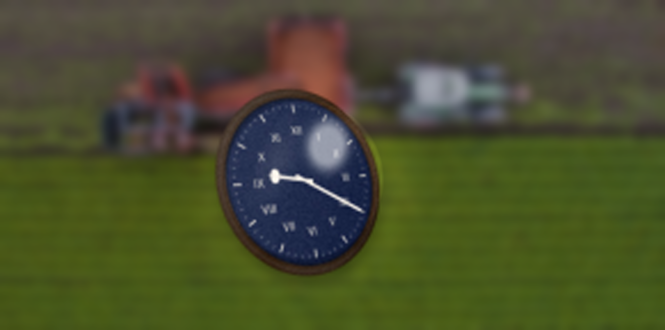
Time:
9:20
